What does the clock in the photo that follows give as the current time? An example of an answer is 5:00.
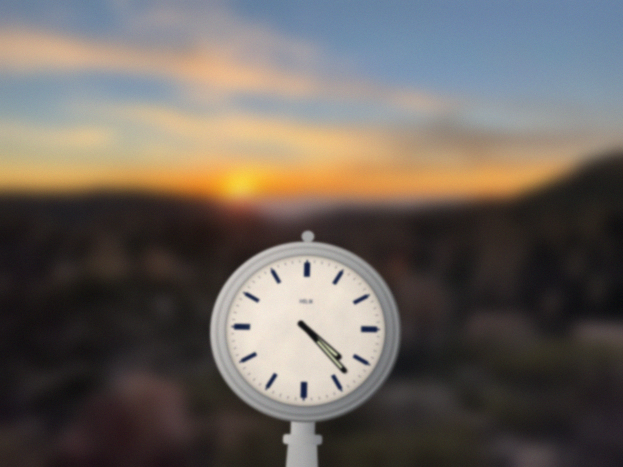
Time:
4:23
